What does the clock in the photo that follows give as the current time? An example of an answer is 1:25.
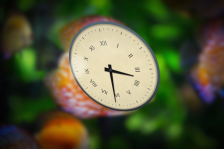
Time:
3:31
